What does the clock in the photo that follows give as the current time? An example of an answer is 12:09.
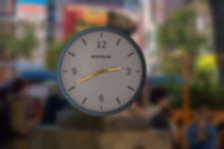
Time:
2:41
